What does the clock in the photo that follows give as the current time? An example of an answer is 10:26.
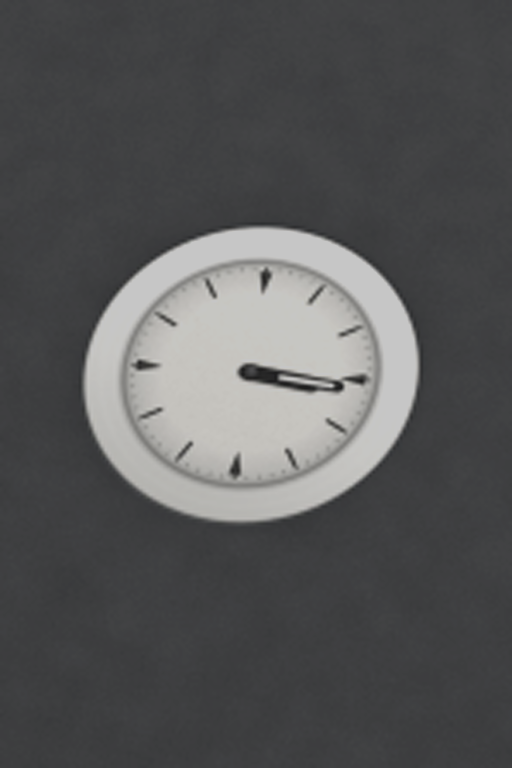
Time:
3:16
